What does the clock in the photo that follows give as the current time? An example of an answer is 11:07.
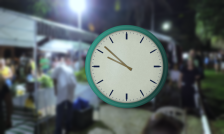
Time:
9:52
